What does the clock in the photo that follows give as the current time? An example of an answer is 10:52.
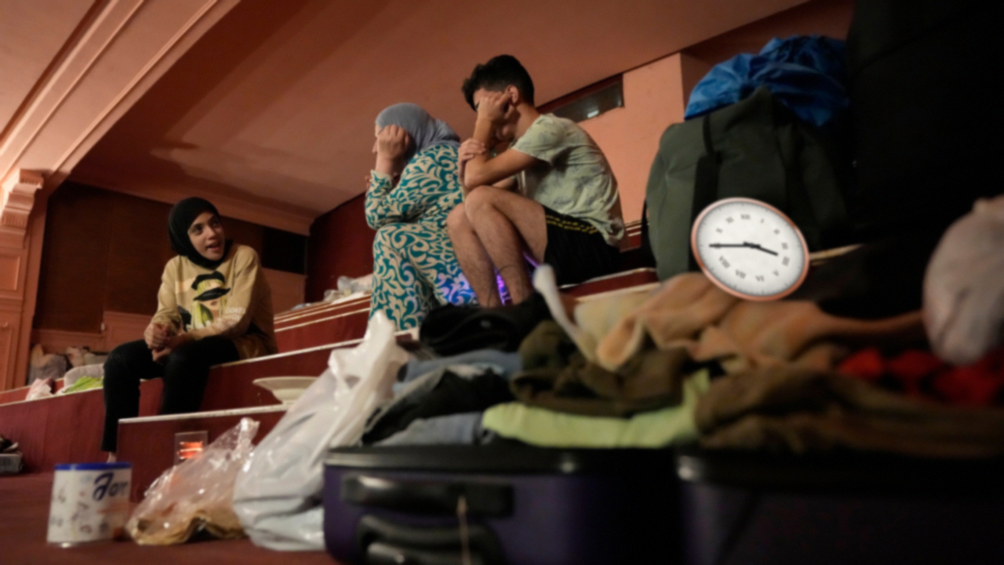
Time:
3:45
